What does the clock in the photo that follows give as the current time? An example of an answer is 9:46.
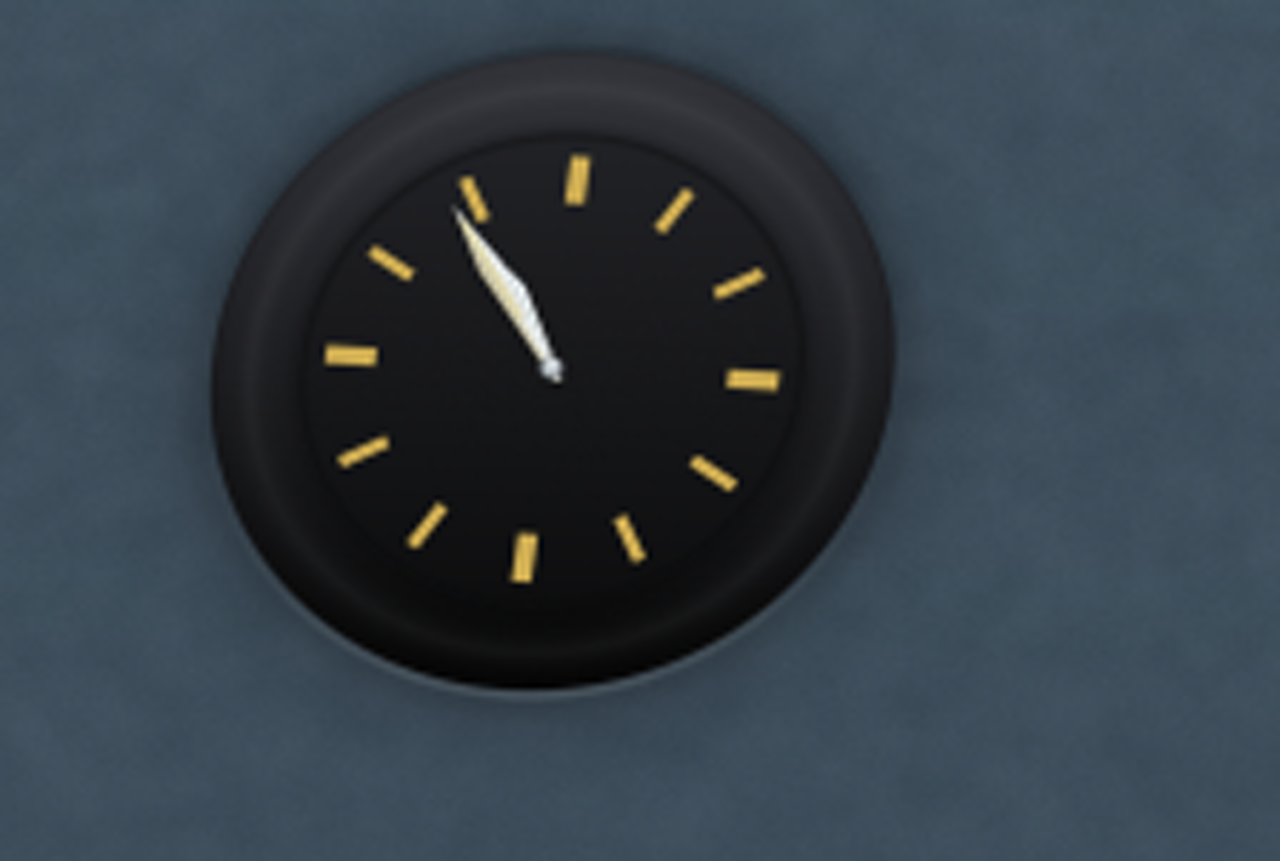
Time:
10:54
